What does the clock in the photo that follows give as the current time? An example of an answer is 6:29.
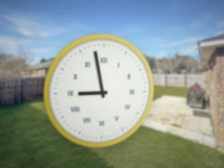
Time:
8:58
